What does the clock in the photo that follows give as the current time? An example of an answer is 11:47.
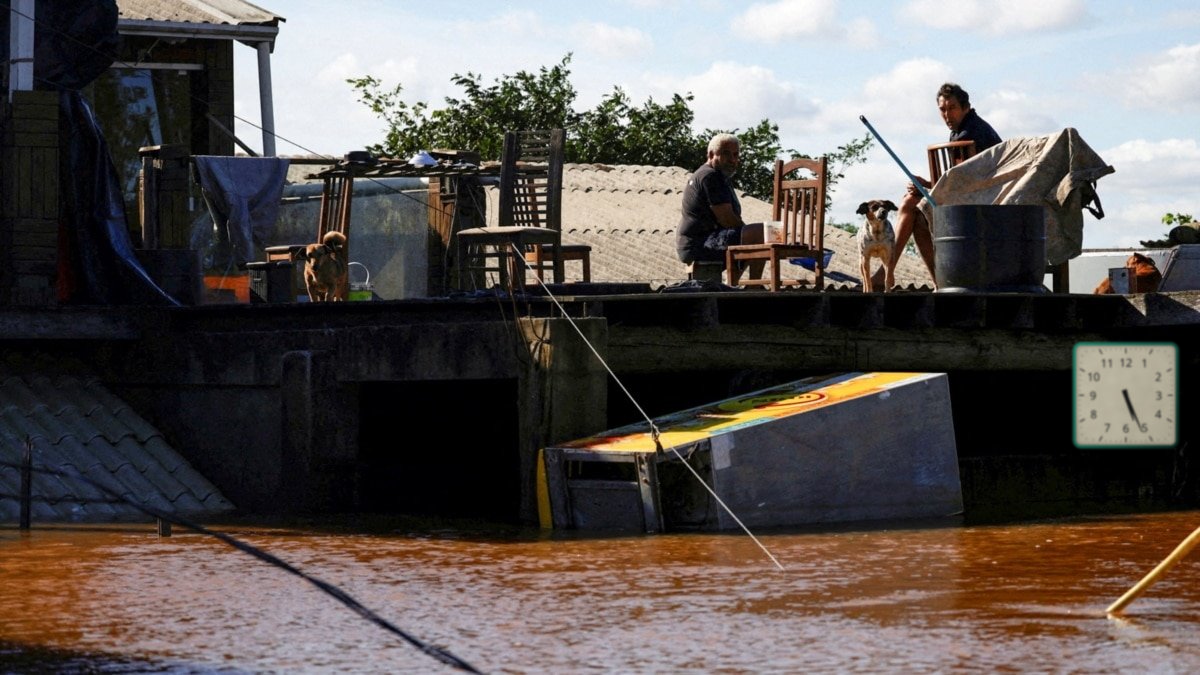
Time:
5:26
